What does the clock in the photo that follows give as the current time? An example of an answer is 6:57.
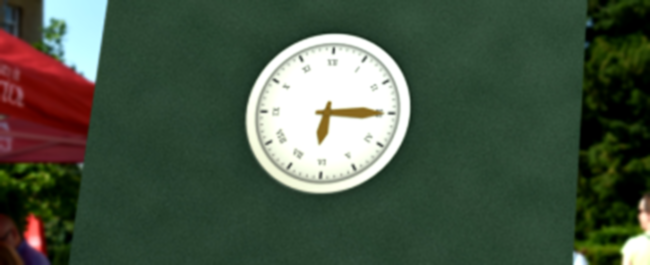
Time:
6:15
